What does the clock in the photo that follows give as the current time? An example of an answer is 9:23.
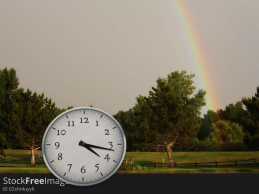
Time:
4:17
